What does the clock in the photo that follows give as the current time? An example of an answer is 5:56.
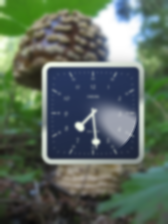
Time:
7:29
